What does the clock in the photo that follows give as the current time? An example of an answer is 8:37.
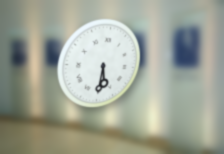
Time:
5:30
